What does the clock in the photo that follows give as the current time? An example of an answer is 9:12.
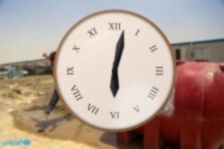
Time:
6:02
